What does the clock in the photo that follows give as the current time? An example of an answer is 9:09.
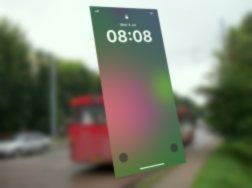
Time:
8:08
